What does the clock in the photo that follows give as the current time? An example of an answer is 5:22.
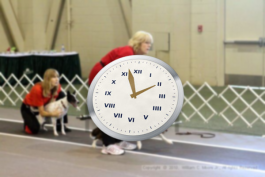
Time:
1:57
